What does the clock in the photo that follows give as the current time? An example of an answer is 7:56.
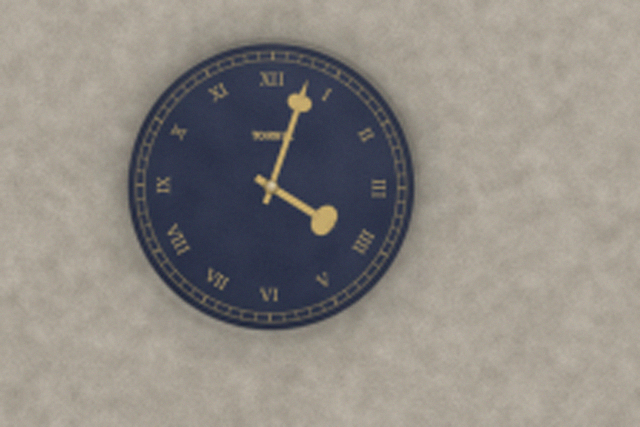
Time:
4:03
